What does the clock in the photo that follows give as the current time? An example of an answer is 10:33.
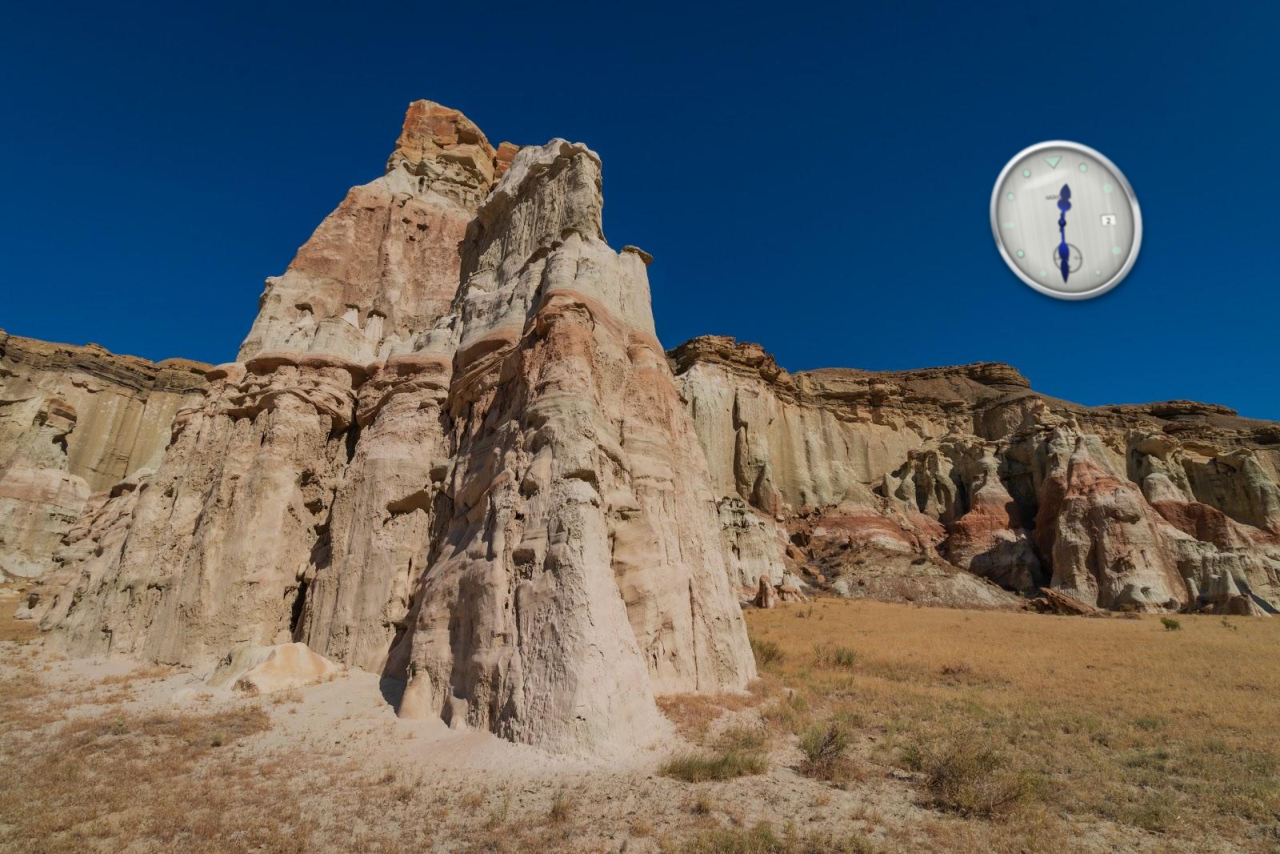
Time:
12:31
